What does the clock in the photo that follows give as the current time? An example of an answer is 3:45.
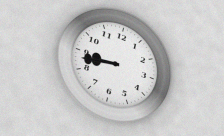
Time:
8:43
